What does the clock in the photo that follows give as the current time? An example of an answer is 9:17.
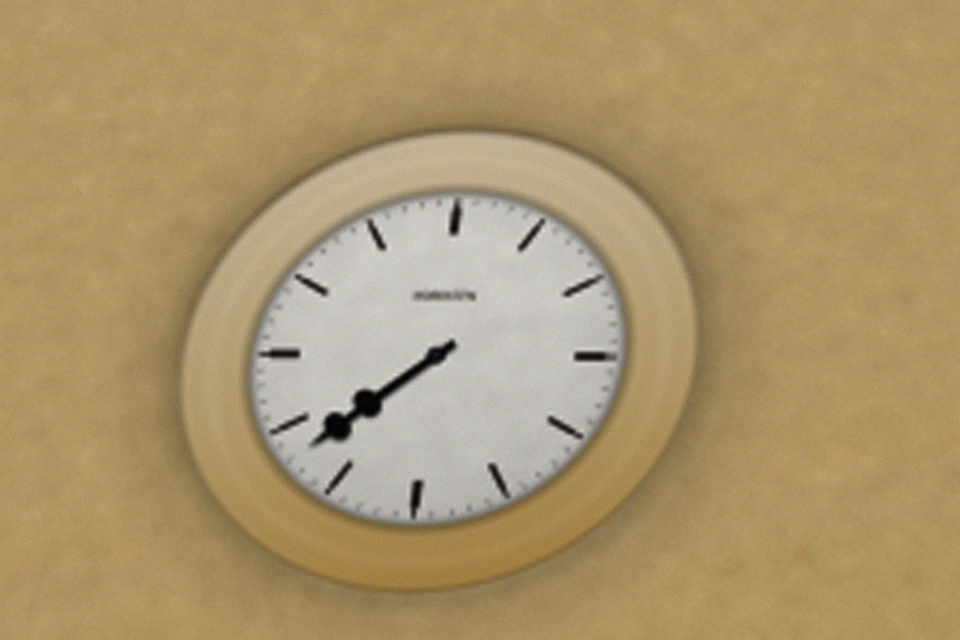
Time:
7:38
